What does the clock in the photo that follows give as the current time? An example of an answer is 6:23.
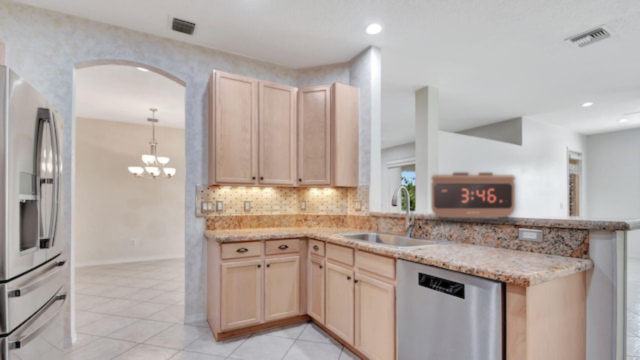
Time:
3:46
